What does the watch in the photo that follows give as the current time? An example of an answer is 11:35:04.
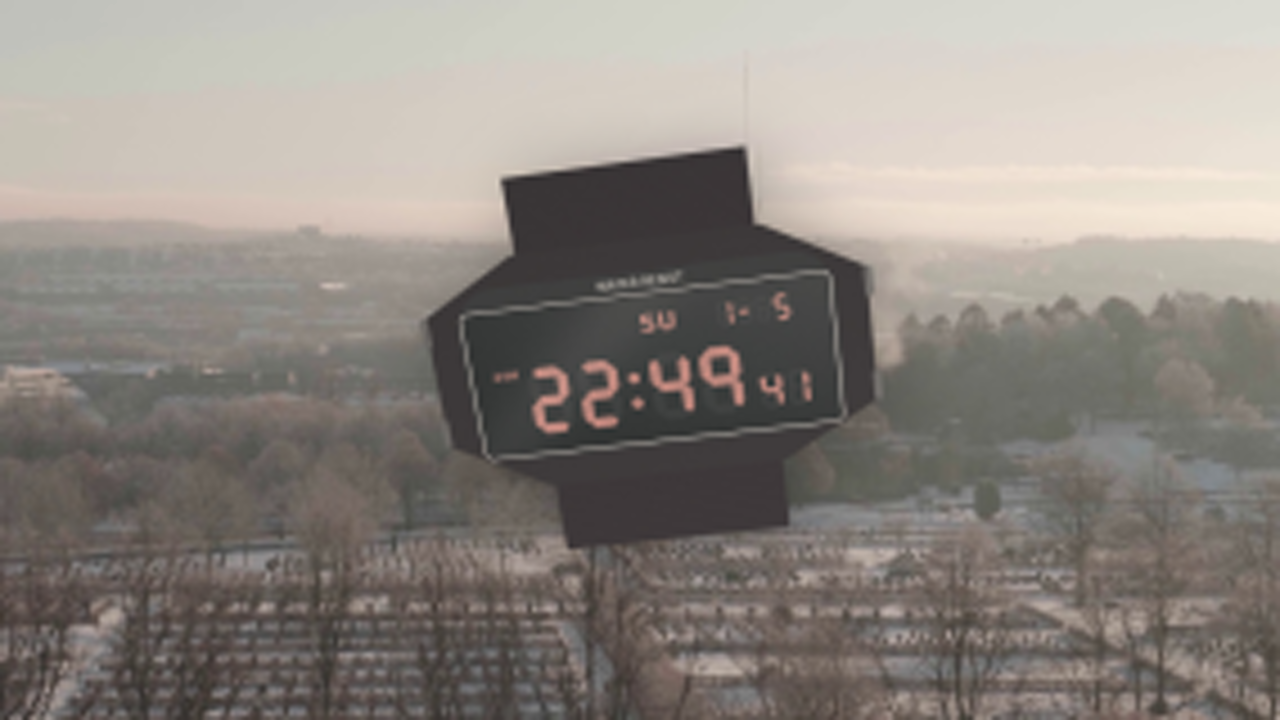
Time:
22:49:41
